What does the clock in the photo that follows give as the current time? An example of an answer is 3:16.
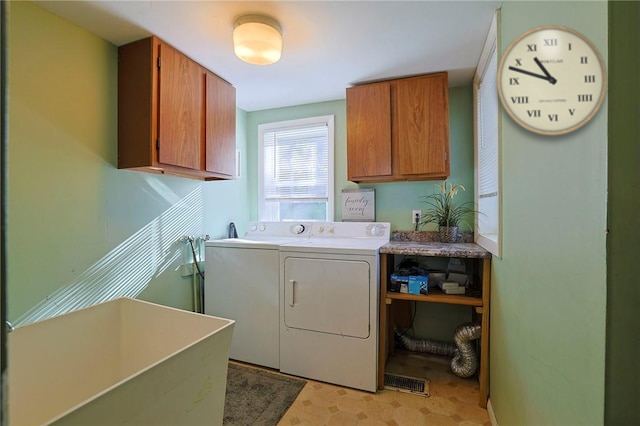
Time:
10:48
